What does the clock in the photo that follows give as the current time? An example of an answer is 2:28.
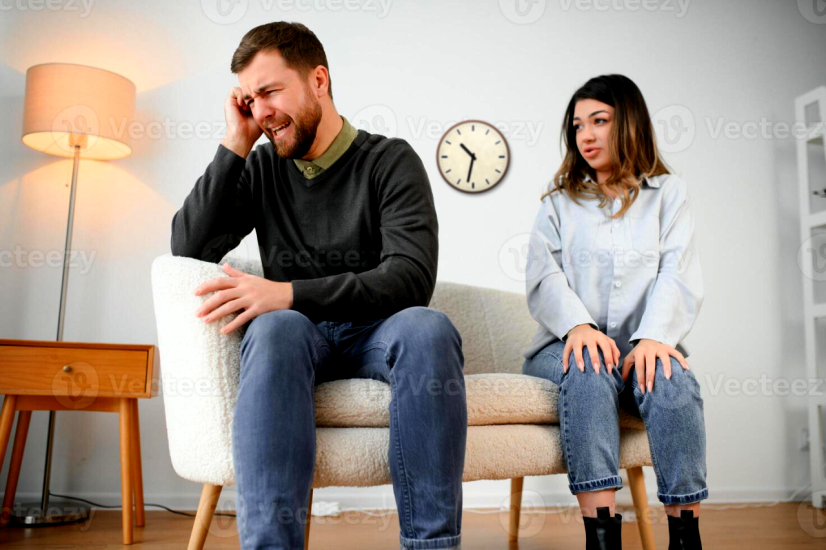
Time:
10:32
